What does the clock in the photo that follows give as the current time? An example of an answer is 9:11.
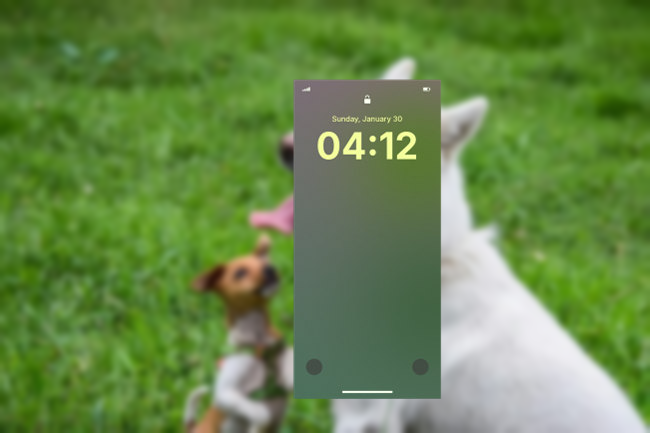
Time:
4:12
